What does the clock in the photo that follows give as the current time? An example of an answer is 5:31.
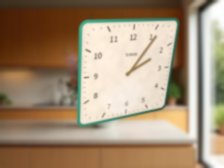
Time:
2:06
